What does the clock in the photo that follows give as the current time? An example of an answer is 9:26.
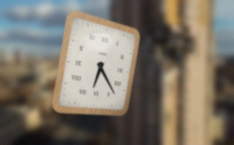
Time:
6:23
